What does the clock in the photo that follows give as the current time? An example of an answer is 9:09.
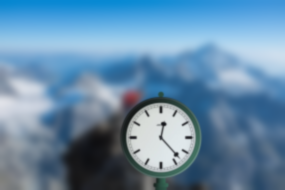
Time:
12:23
